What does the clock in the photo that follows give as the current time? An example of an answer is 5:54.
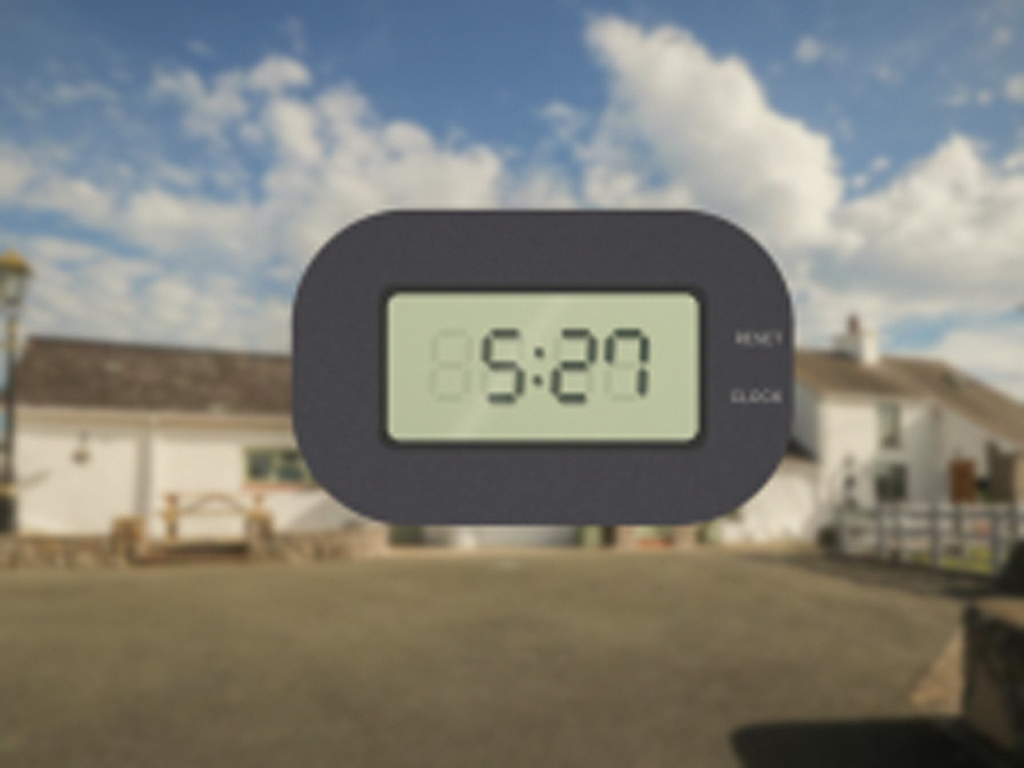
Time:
5:27
